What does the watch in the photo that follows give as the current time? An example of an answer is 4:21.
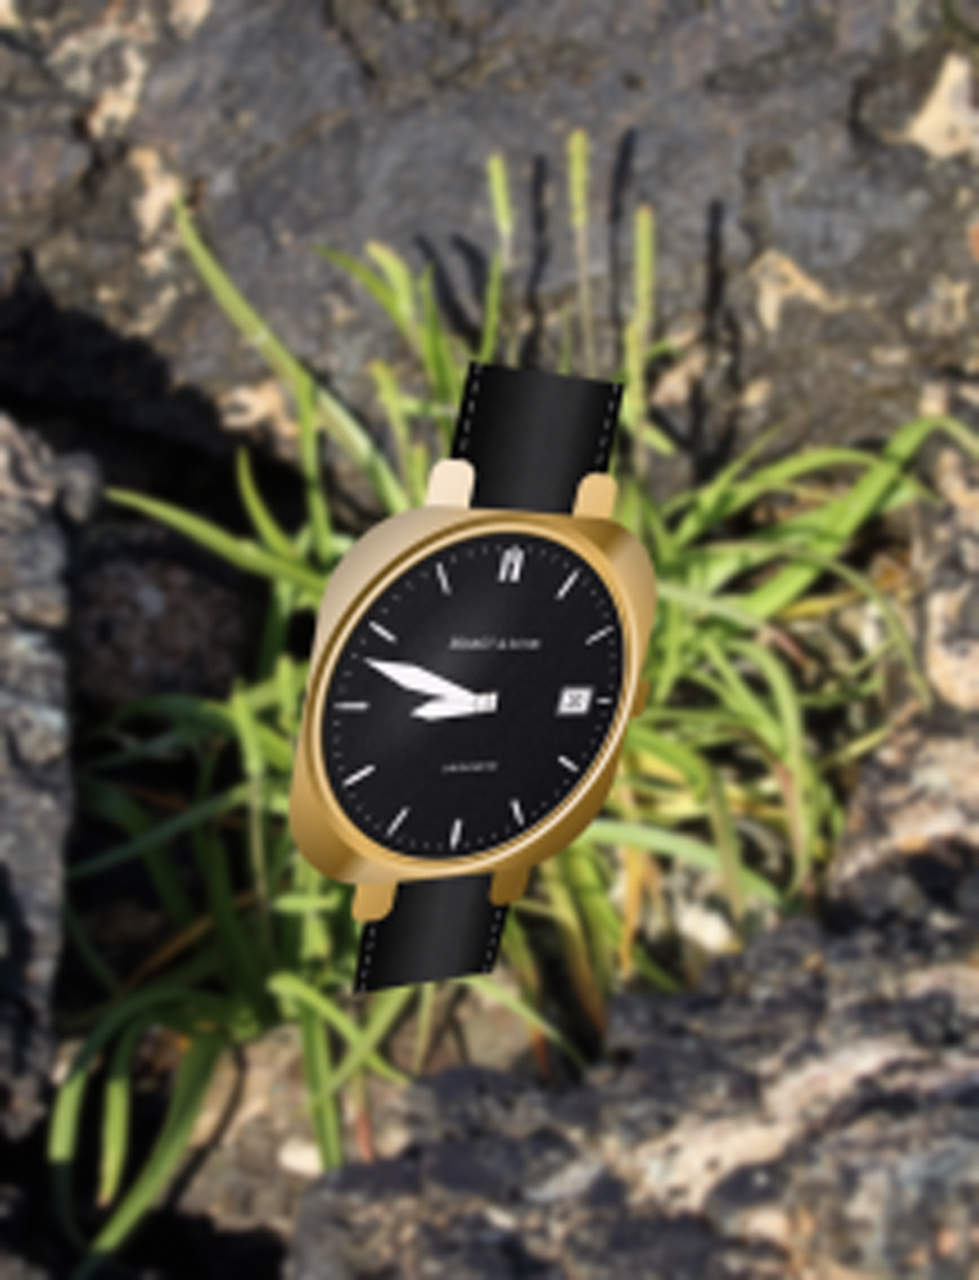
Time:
8:48
